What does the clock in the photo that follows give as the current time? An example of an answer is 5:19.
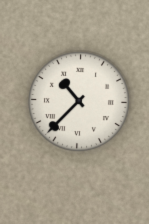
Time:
10:37
